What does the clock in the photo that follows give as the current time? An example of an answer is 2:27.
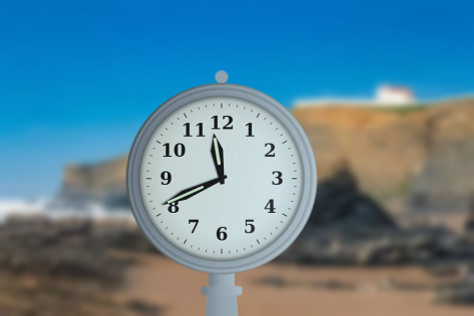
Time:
11:41
